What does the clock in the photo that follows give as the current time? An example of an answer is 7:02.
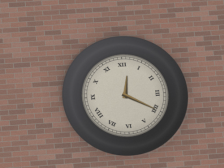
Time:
12:20
